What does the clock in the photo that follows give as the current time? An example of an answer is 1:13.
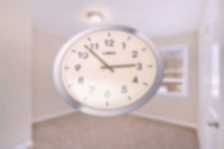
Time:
2:53
